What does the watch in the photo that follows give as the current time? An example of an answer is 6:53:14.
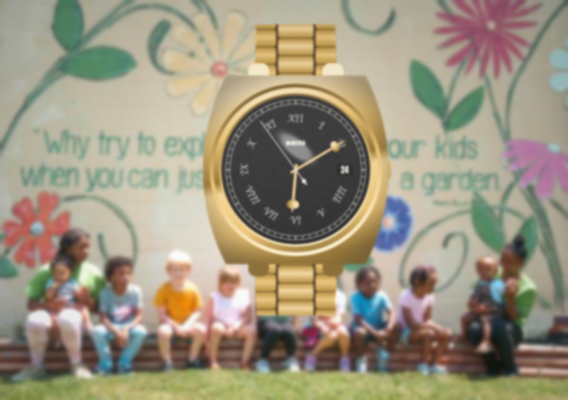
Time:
6:09:54
